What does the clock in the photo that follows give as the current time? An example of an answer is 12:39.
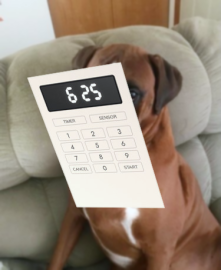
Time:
6:25
